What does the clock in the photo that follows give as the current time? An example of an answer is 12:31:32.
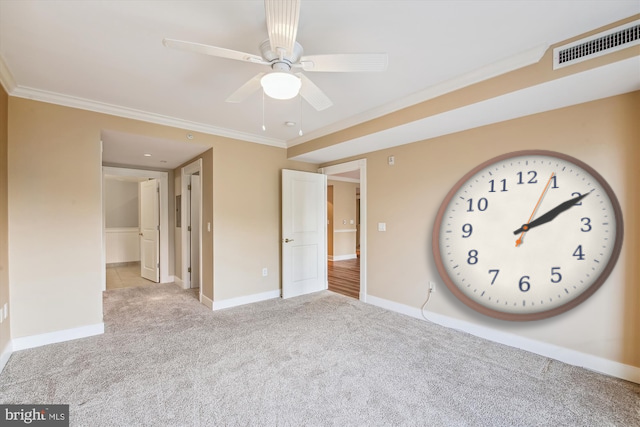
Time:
2:10:04
